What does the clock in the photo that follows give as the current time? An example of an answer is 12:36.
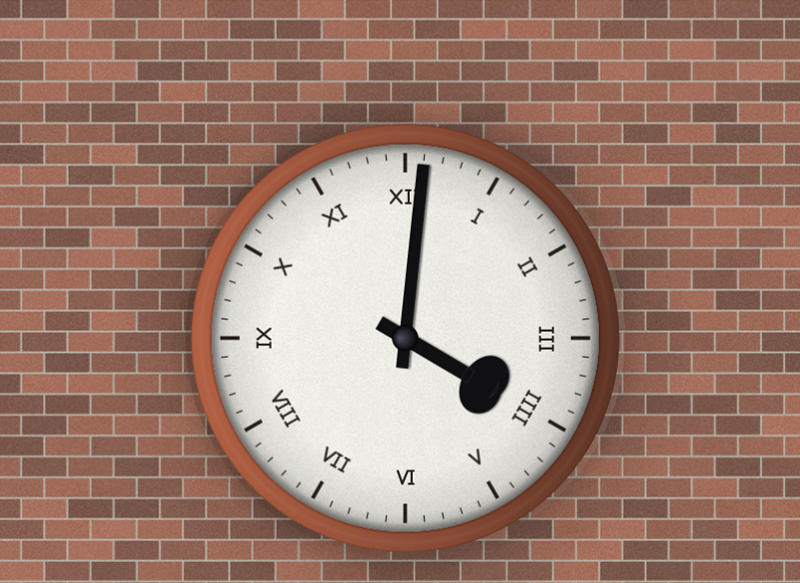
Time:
4:01
